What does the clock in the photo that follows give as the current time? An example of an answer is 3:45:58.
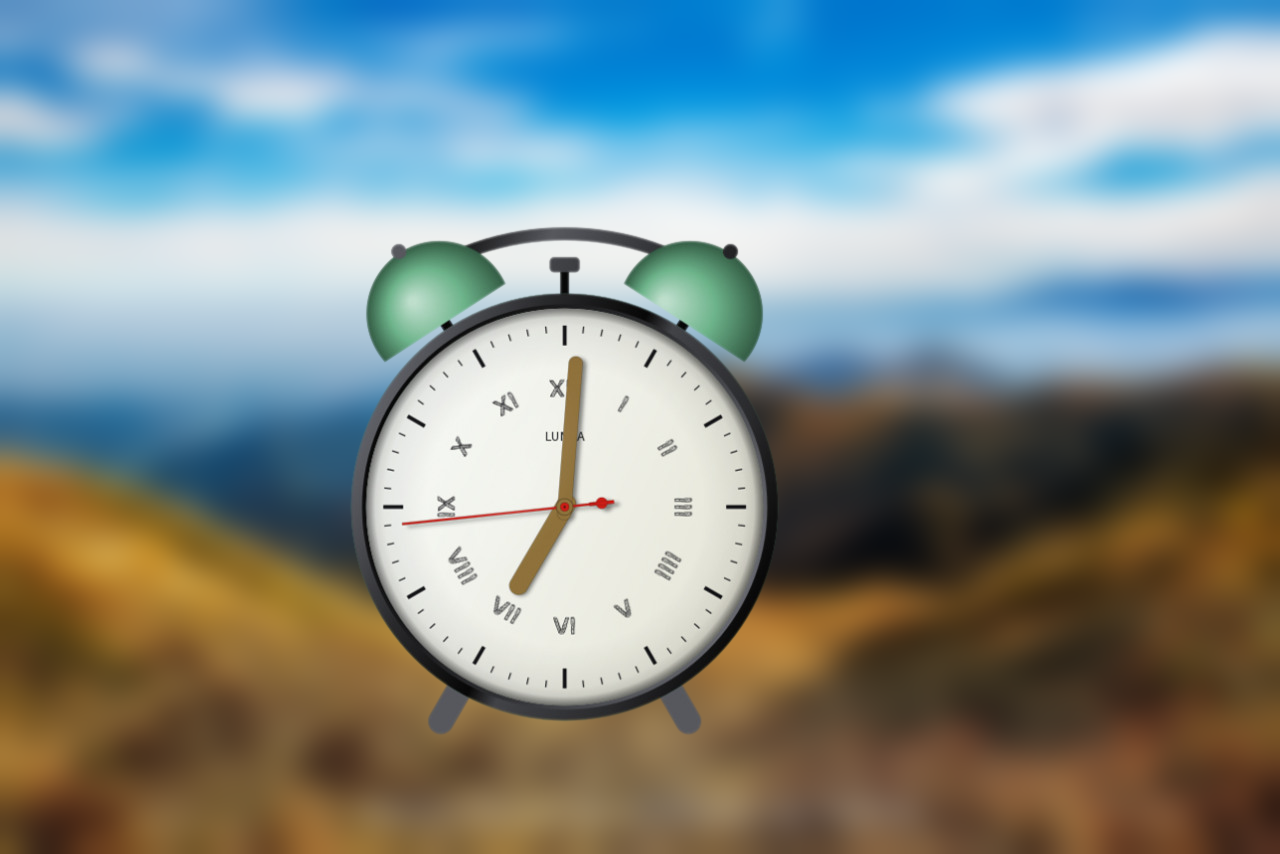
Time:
7:00:44
